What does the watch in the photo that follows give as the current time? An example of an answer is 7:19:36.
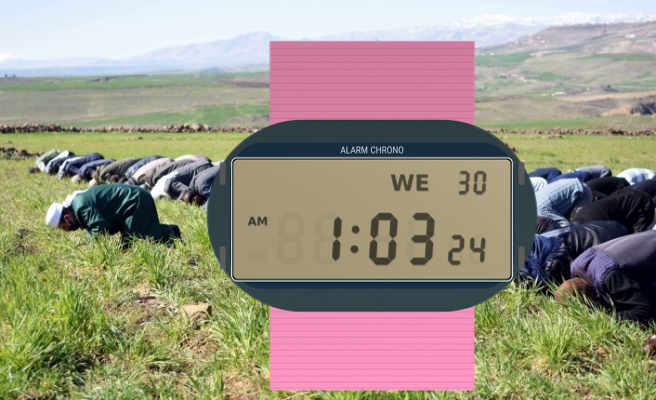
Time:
1:03:24
